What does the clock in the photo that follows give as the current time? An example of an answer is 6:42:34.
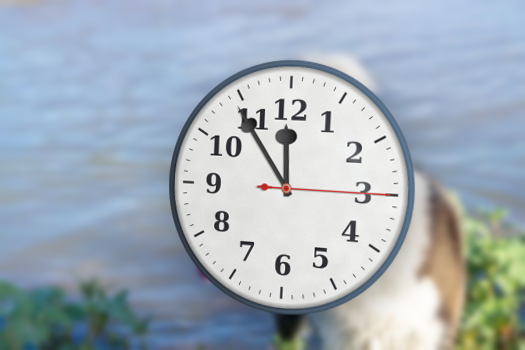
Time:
11:54:15
